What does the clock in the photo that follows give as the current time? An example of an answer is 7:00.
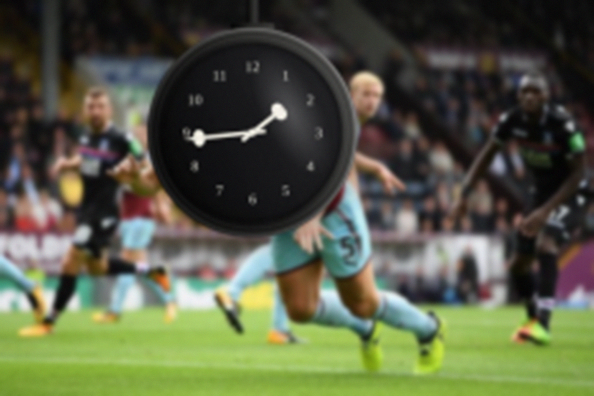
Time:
1:44
